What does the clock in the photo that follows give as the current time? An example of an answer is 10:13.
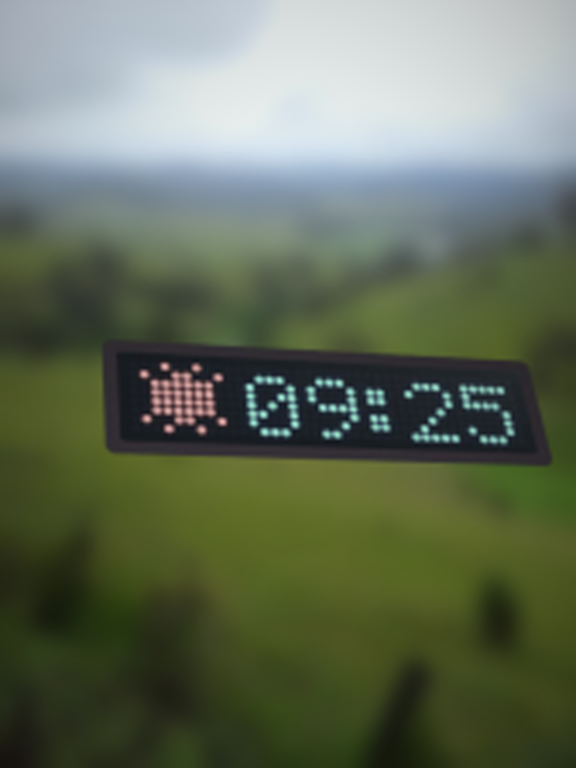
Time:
9:25
